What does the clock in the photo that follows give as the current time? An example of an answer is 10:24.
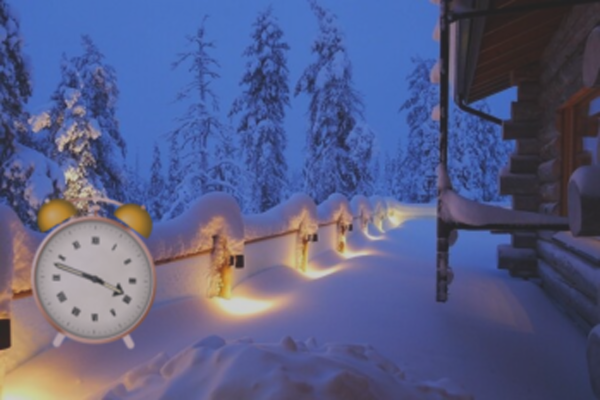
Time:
3:48
